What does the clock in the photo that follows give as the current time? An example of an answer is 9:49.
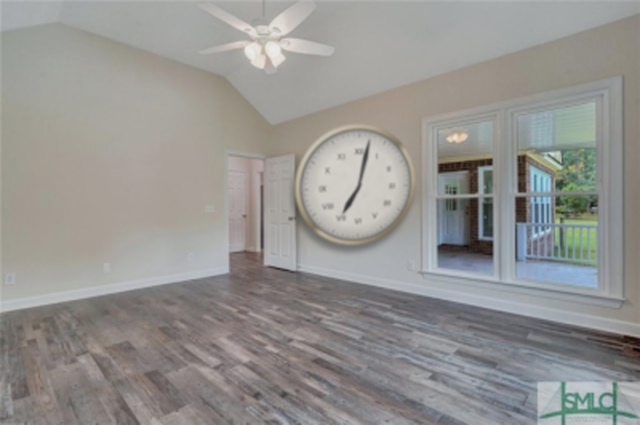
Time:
7:02
